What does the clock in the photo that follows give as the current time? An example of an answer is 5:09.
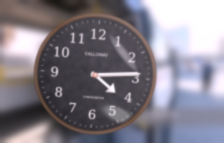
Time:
4:14
